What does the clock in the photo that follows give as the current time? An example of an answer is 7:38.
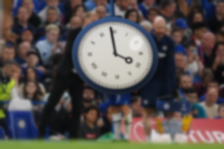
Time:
3:59
